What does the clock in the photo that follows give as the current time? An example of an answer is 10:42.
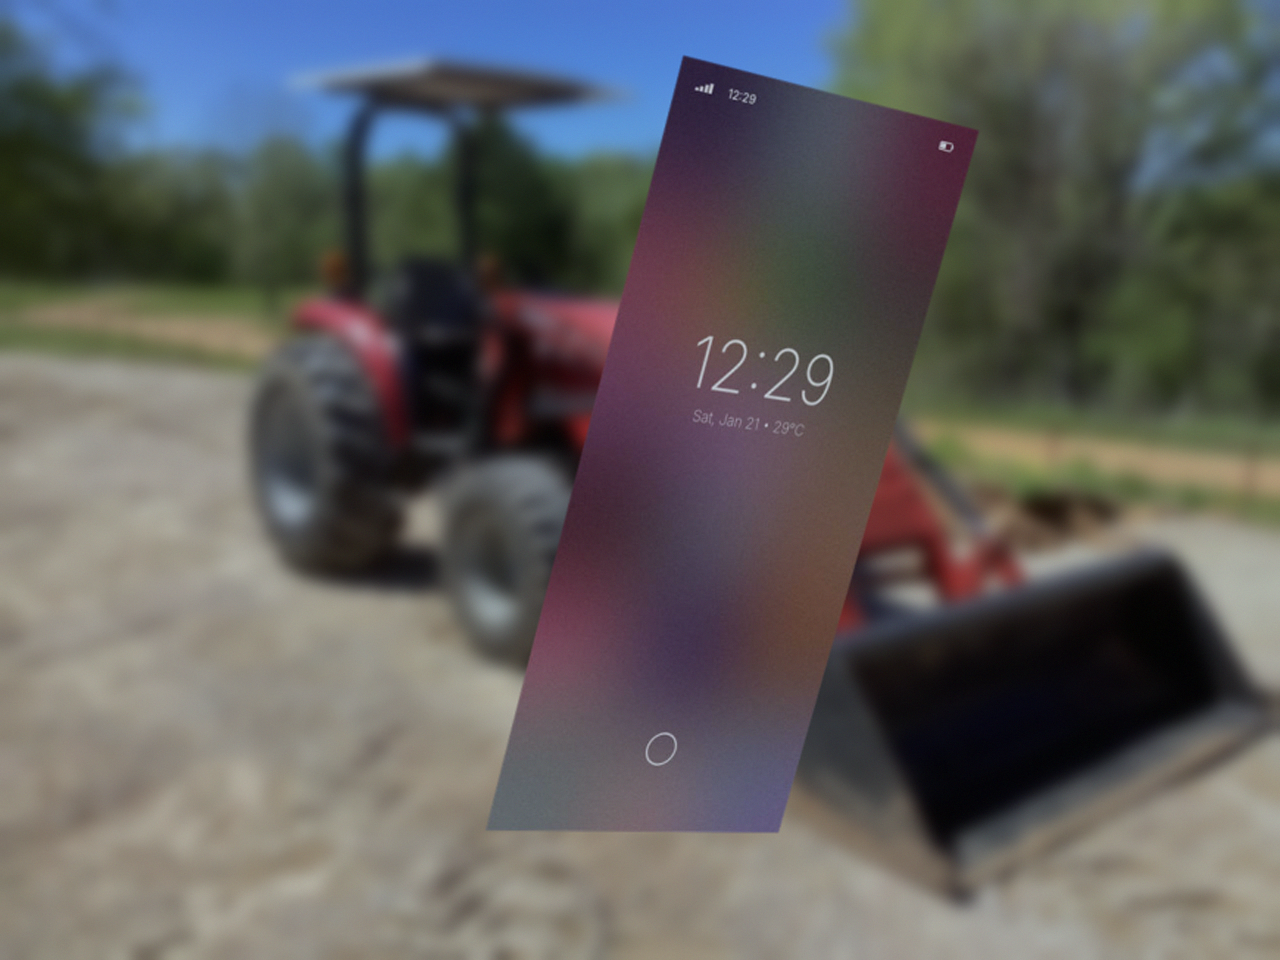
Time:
12:29
